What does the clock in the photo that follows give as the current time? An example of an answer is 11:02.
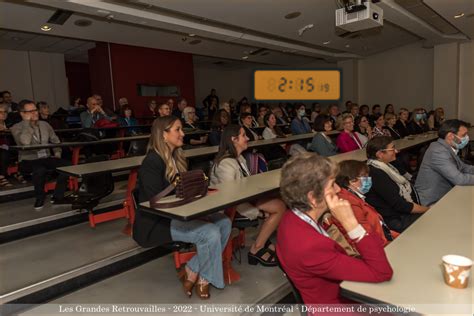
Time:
2:15
